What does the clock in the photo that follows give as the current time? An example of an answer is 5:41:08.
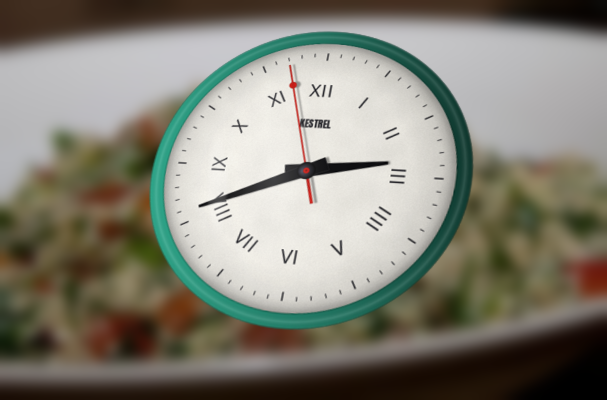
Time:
2:40:57
